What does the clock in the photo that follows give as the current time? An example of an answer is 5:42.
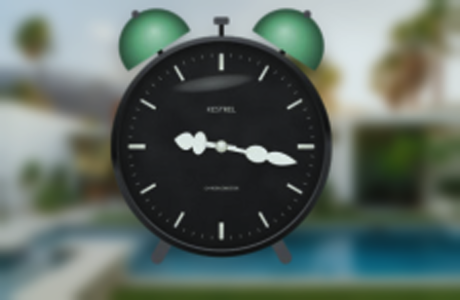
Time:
9:17
